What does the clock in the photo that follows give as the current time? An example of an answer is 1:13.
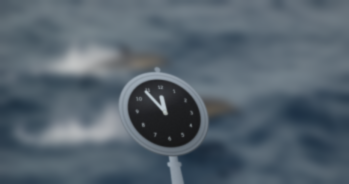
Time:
11:54
